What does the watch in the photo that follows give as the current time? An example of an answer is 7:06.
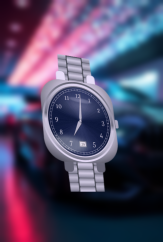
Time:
7:01
